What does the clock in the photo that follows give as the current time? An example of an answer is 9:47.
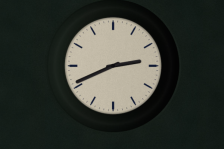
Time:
2:41
